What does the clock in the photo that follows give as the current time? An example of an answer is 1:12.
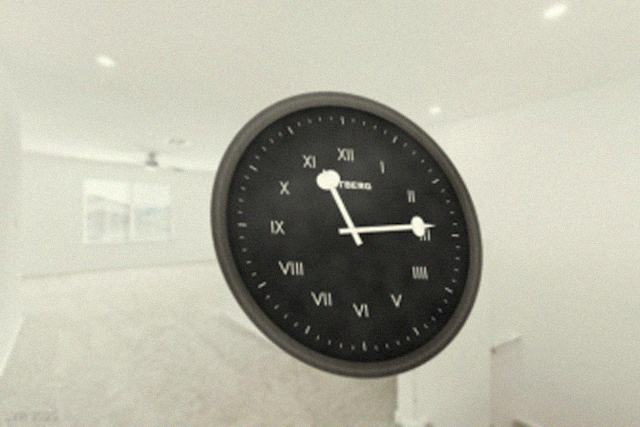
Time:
11:14
